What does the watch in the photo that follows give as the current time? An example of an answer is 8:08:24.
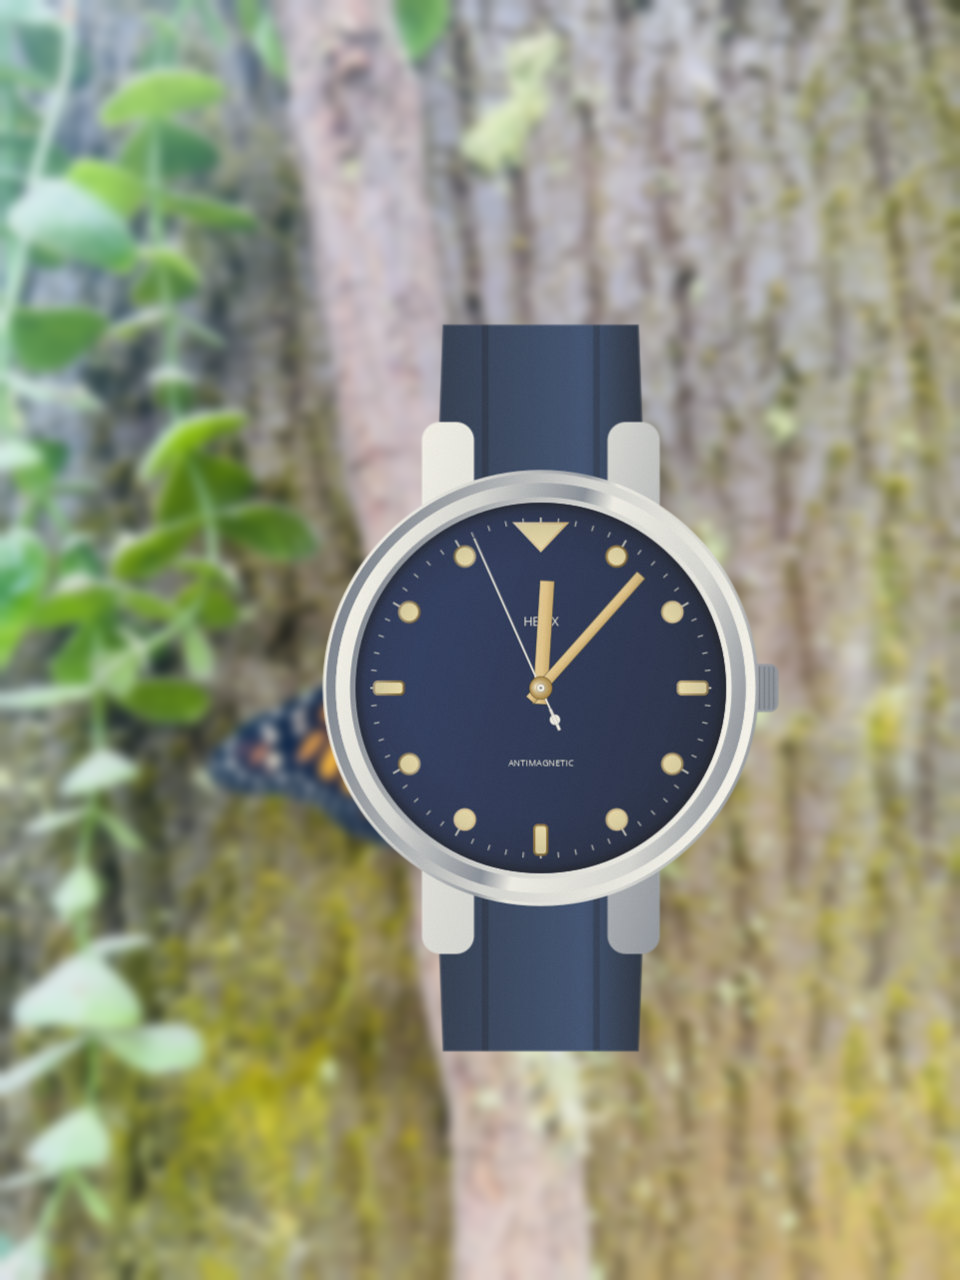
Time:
12:06:56
